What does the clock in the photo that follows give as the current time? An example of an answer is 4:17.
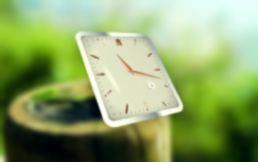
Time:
11:18
